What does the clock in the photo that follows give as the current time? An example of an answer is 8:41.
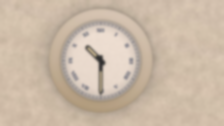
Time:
10:30
